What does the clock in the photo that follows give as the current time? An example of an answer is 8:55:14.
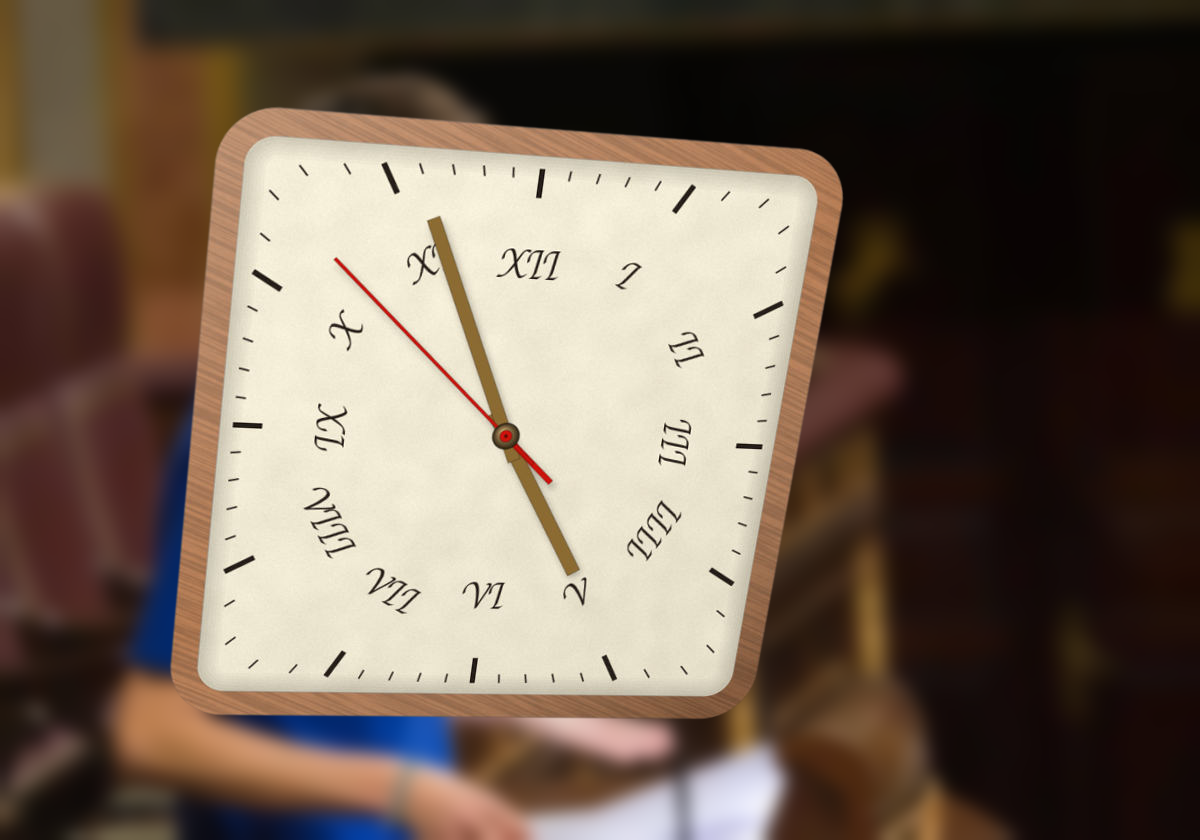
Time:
4:55:52
